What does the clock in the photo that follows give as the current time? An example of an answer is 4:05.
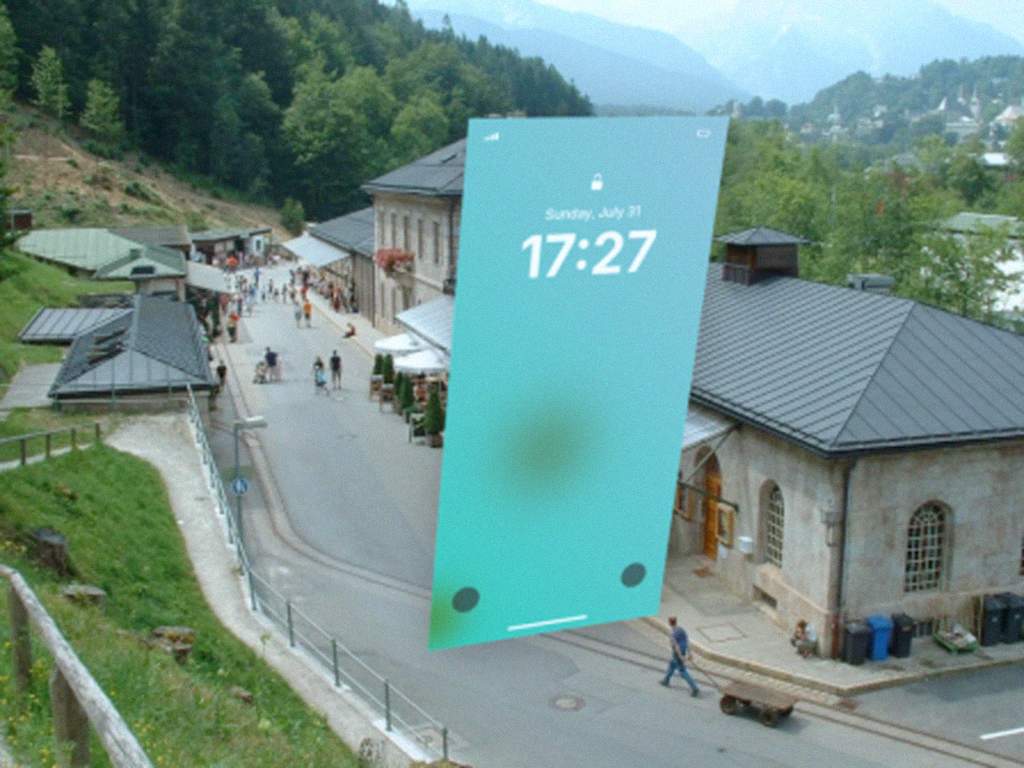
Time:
17:27
